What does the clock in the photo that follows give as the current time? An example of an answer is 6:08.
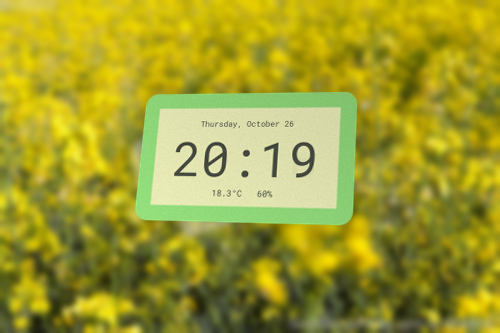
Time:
20:19
